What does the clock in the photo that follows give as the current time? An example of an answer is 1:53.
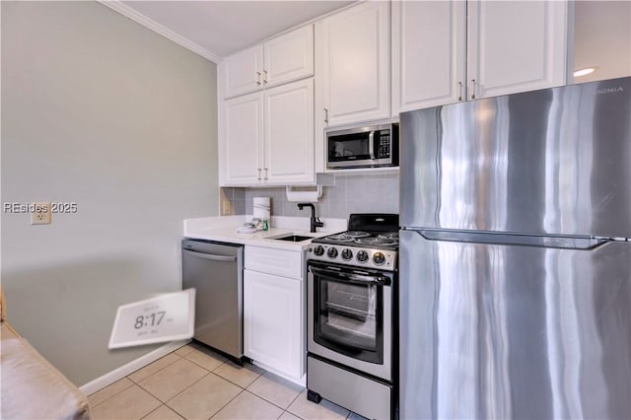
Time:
8:17
